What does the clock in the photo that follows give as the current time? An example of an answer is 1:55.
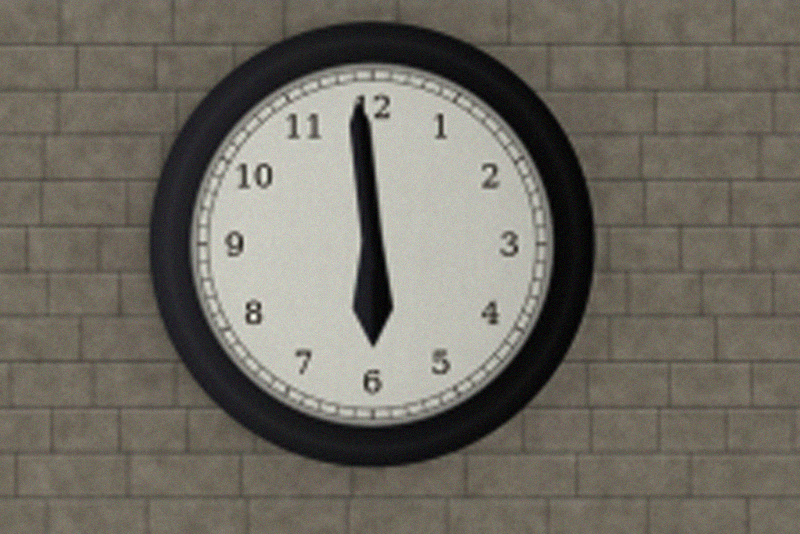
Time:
5:59
